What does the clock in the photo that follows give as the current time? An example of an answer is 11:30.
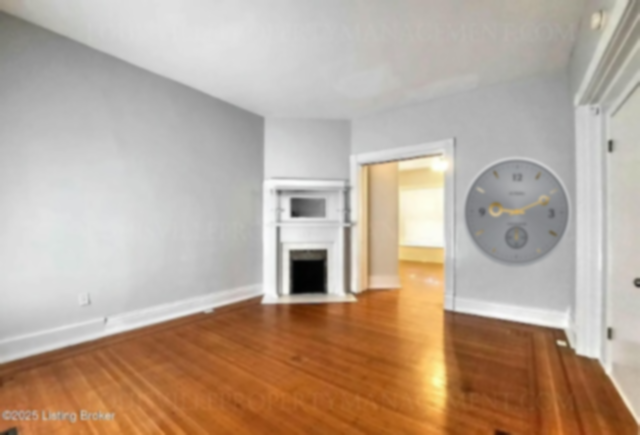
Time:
9:11
